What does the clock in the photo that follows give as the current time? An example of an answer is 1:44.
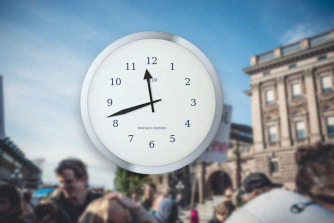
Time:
11:42
